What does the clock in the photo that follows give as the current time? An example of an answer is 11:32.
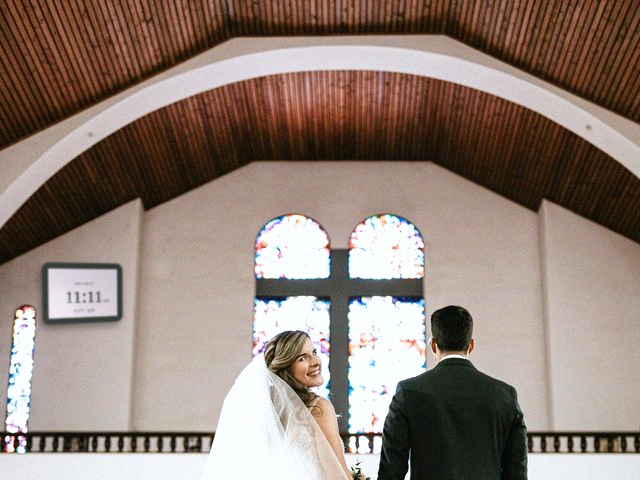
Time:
11:11
